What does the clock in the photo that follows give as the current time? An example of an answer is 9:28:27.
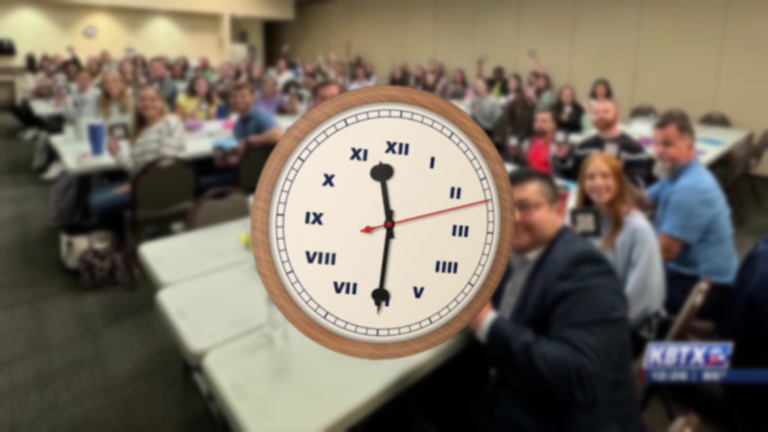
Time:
11:30:12
